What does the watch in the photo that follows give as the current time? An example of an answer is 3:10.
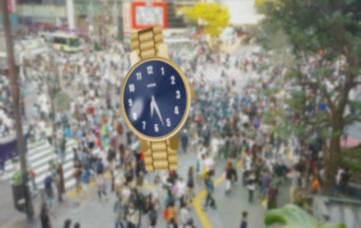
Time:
6:27
